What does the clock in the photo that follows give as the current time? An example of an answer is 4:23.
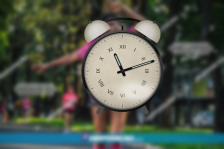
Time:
11:12
